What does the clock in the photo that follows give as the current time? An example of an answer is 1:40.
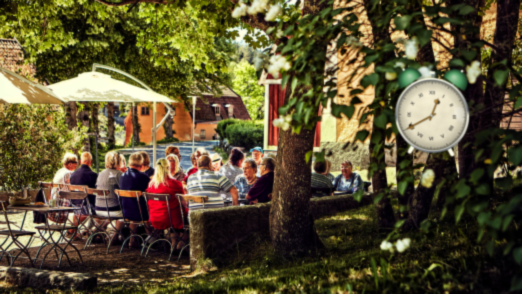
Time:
12:40
